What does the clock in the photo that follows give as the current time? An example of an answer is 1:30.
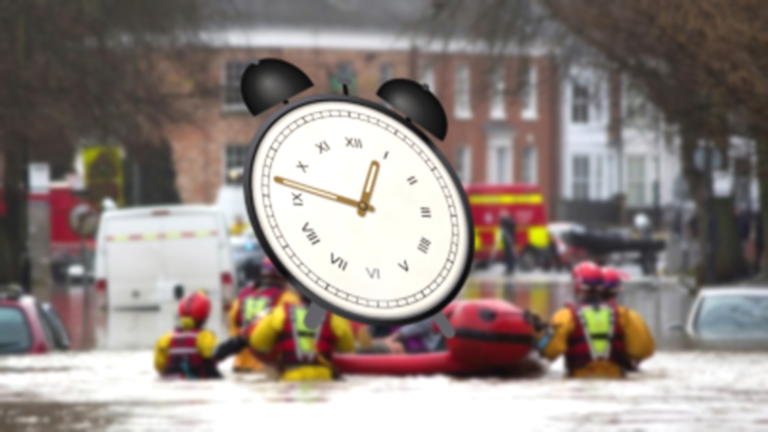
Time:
12:47
